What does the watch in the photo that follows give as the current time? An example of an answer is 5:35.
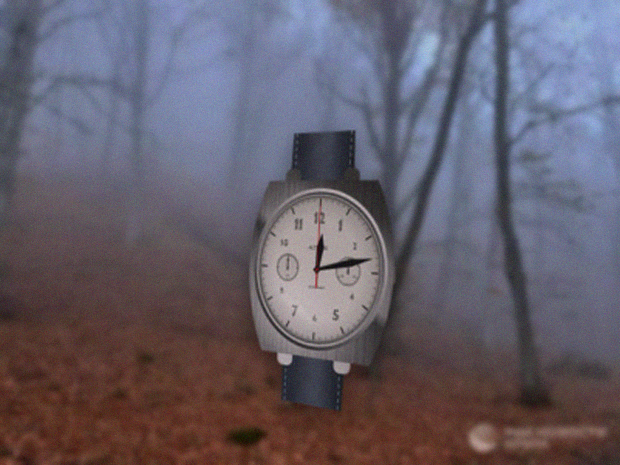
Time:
12:13
